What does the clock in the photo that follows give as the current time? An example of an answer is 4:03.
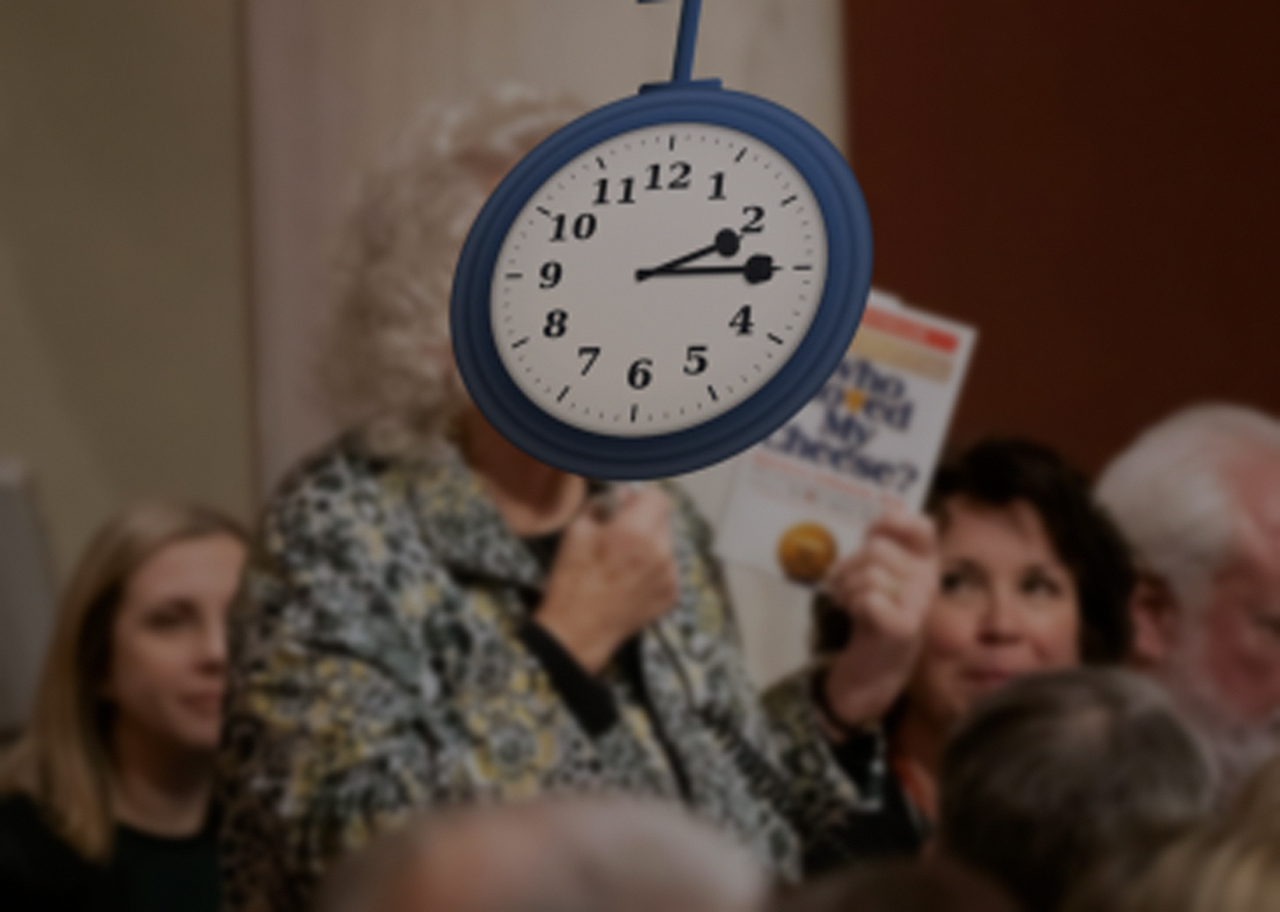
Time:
2:15
